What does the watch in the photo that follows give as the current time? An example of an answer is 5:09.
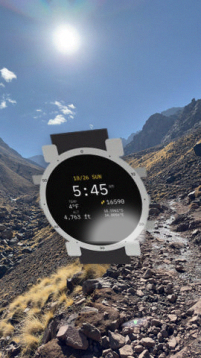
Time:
5:45
